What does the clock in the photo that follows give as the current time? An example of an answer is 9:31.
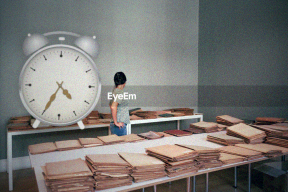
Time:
4:35
